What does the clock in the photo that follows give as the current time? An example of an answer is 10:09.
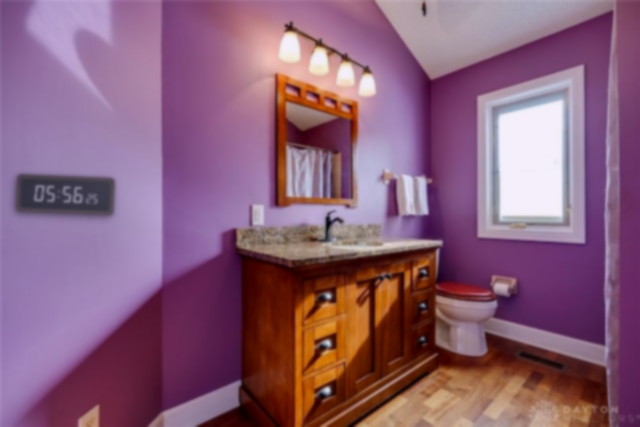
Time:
5:56
